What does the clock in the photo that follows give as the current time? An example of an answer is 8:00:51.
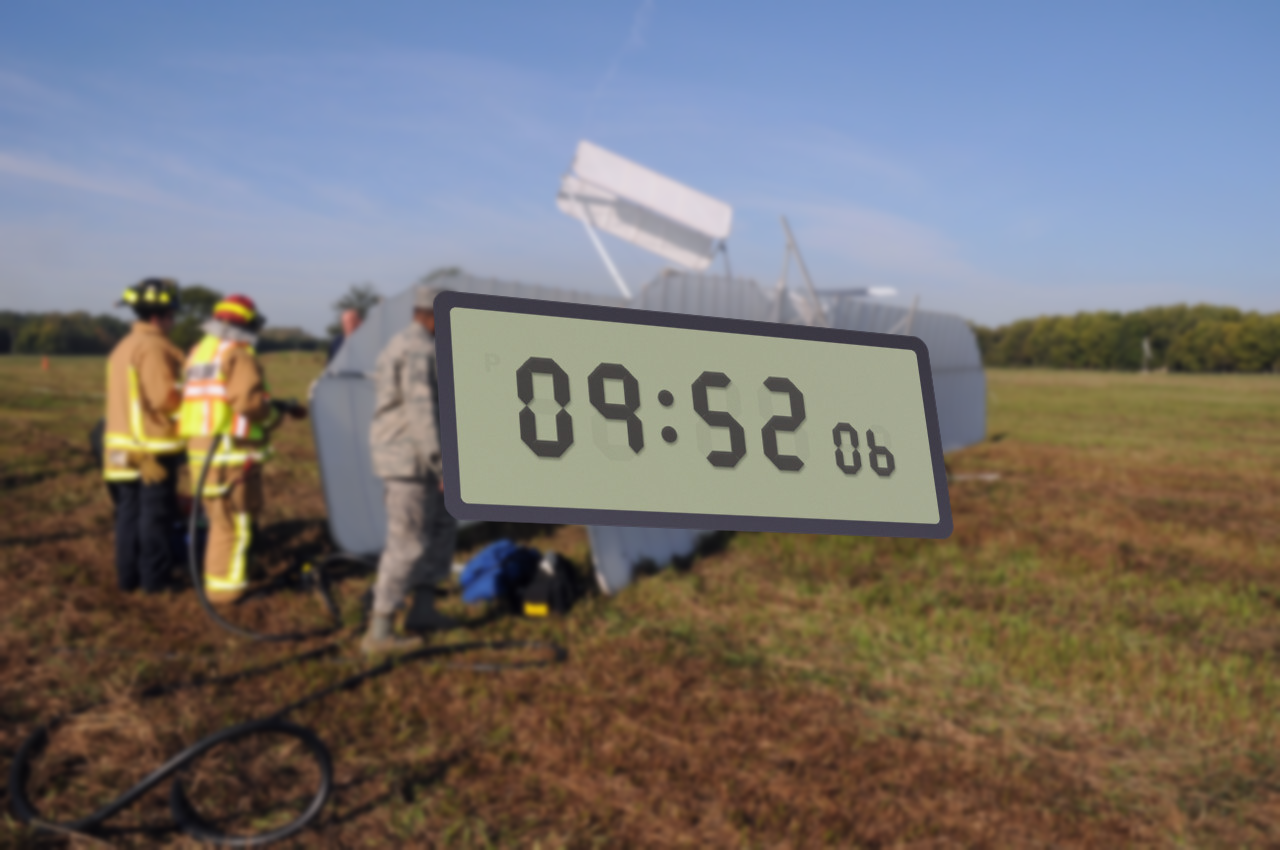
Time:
9:52:06
